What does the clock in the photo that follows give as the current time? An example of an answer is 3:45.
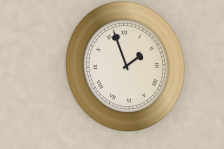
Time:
1:57
